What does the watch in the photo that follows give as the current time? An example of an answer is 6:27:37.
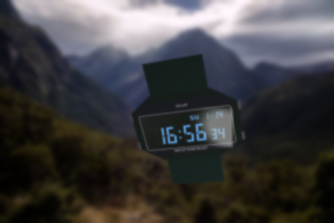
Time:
16:56:34
